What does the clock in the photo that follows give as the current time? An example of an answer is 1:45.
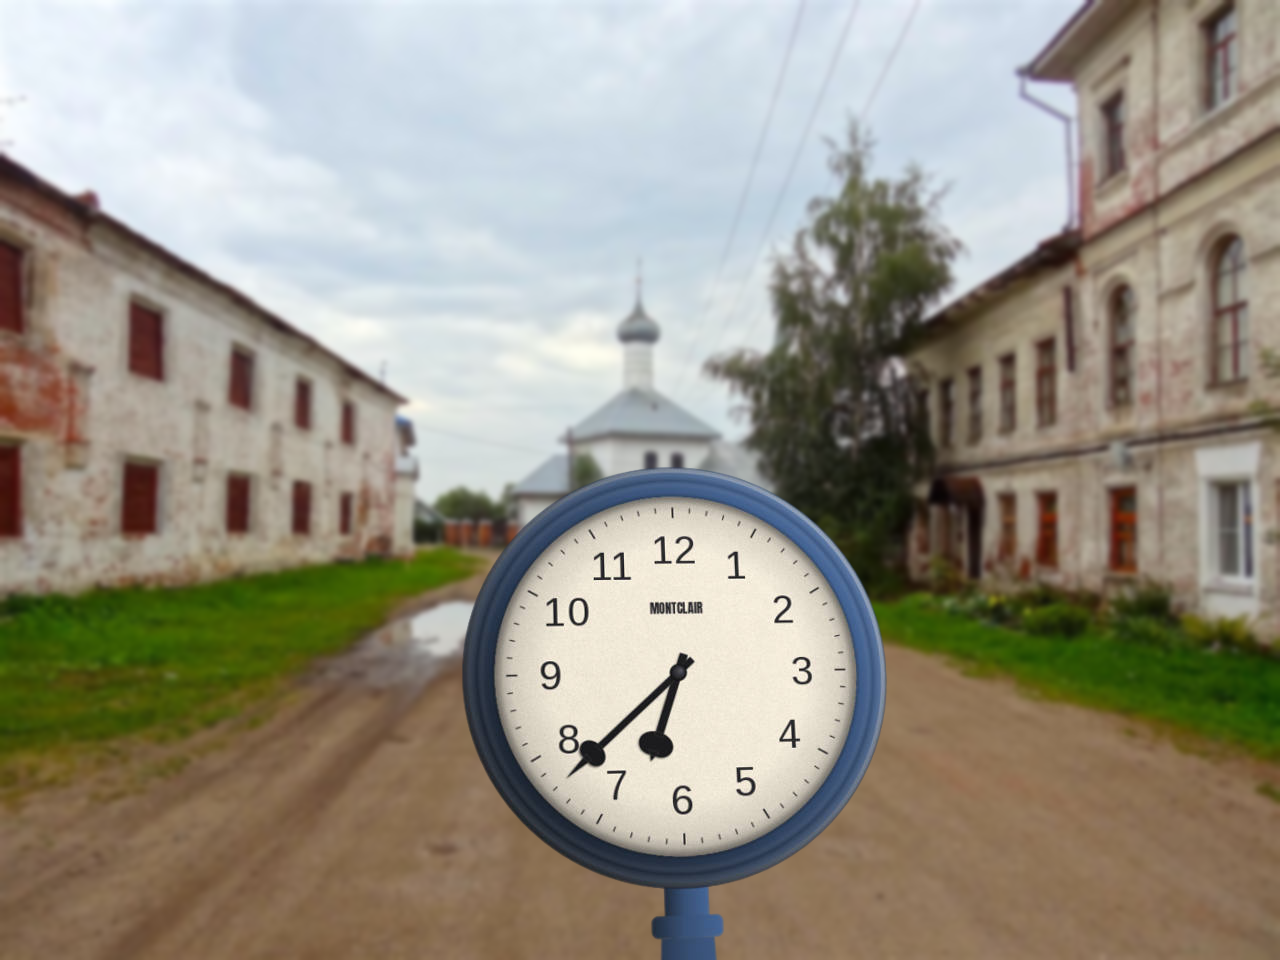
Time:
6:38
